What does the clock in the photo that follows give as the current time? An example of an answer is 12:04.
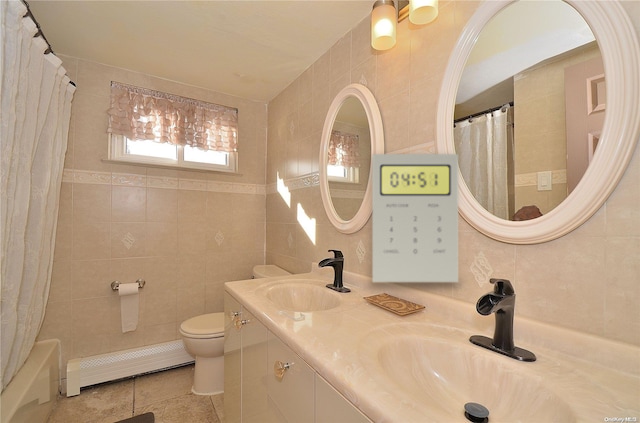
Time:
4:51
